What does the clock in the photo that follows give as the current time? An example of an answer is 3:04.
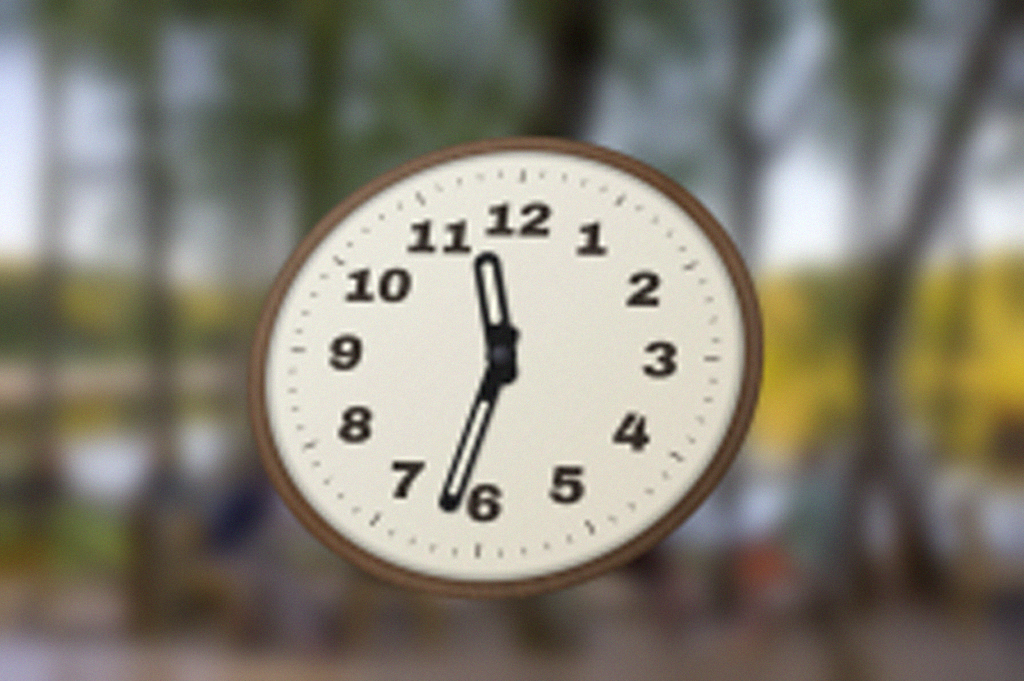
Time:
11:32
